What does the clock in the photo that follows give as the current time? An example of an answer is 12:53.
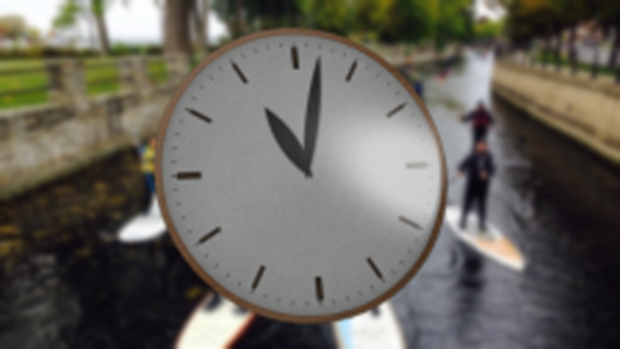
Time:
11:02
